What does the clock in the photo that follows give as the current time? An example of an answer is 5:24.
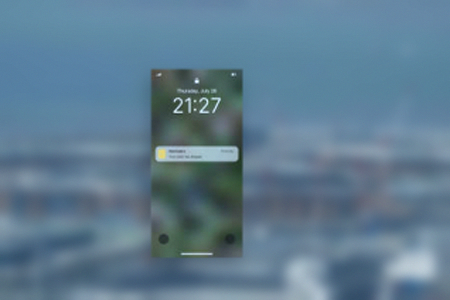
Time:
21:27
